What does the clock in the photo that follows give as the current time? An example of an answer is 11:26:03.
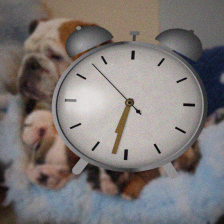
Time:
6:31:53
